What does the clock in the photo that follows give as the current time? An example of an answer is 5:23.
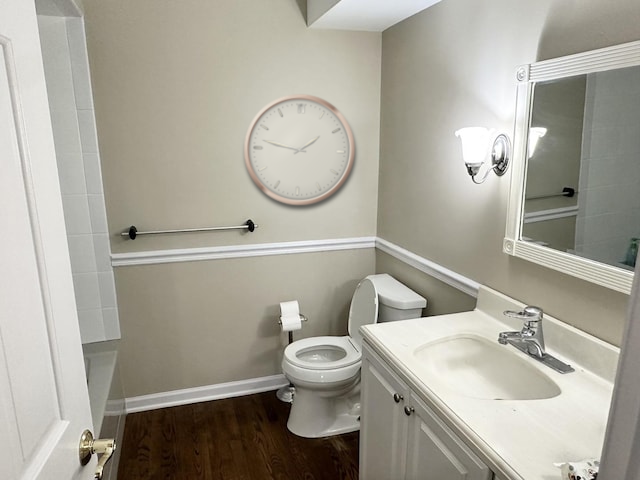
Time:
1:47
